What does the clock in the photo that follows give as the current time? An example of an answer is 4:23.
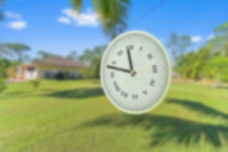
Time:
11:48
